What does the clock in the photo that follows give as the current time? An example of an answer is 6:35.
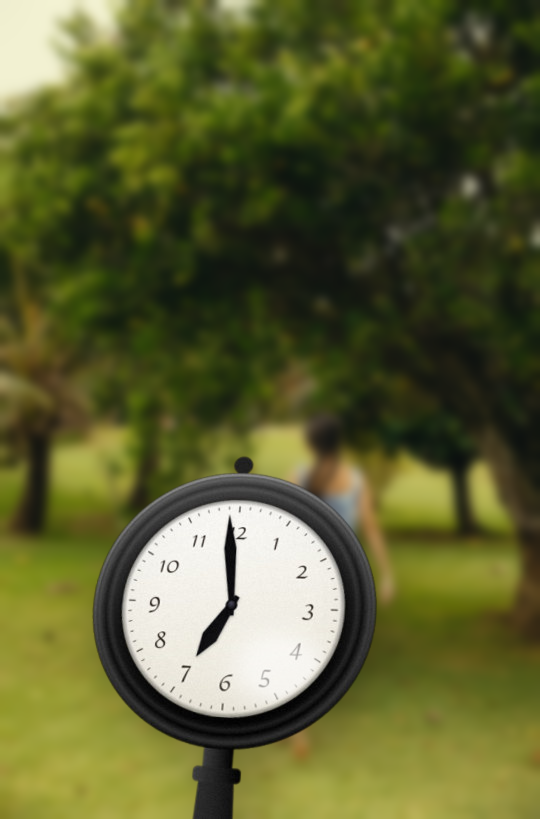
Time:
6:59
